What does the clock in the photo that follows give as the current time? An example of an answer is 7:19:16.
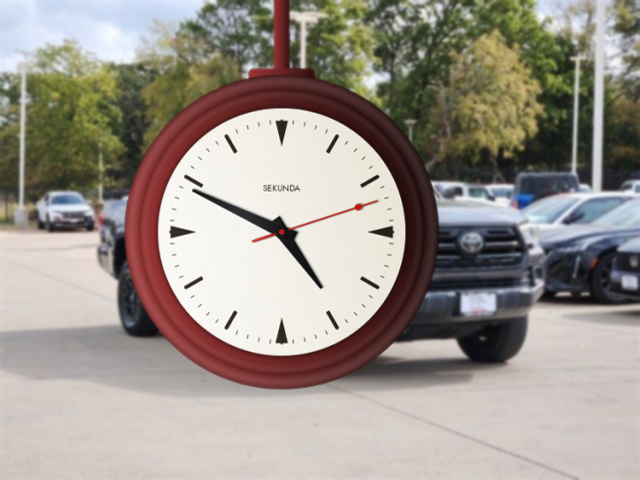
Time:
4:49:12
